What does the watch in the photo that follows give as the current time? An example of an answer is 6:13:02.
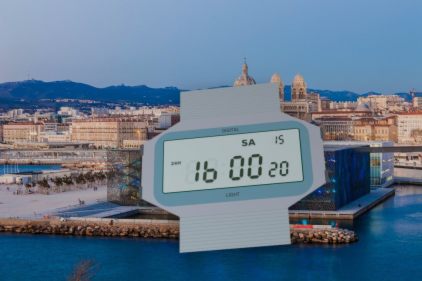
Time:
16:00:20
